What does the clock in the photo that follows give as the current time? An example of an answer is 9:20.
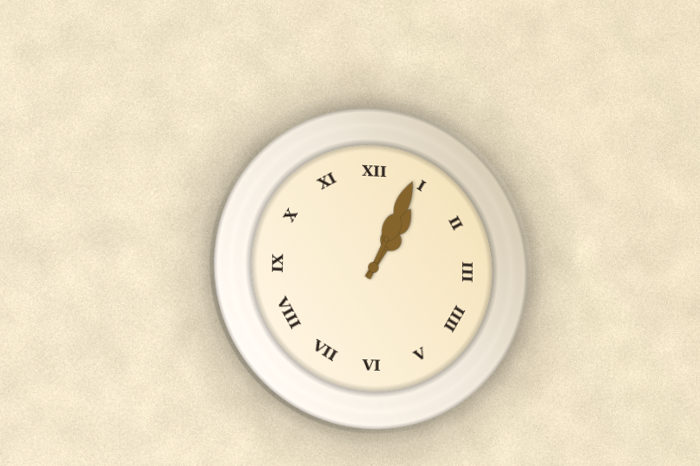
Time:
1:04
